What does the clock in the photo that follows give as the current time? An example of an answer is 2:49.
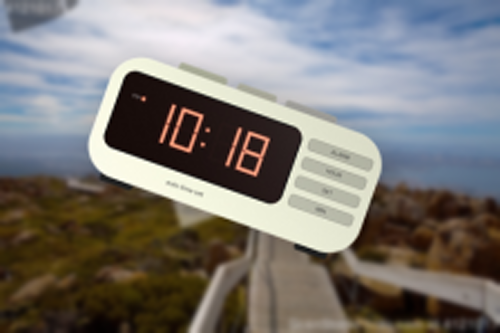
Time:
10:18
